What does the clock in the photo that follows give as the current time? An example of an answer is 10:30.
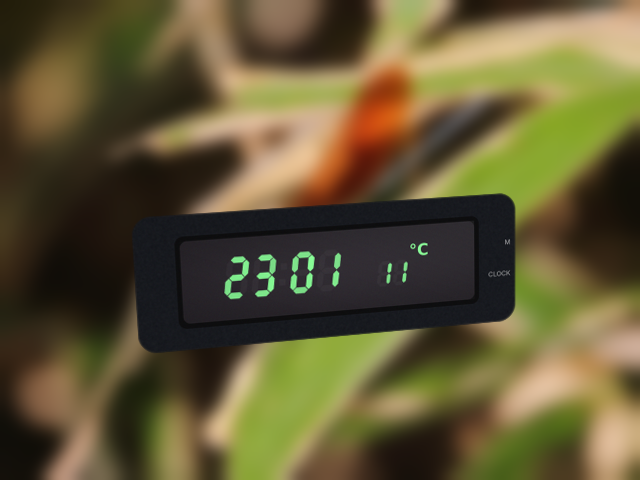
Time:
23:01
